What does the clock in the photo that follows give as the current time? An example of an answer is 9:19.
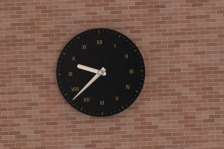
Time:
9:38
